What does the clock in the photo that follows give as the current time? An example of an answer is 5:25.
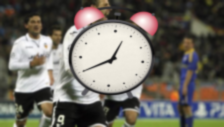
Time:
12:40
